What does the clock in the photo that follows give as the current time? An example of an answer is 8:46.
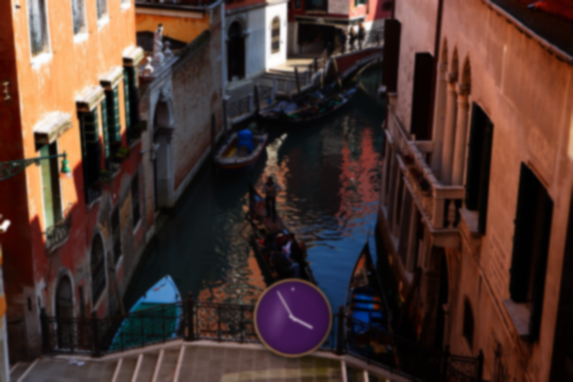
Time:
3:55
